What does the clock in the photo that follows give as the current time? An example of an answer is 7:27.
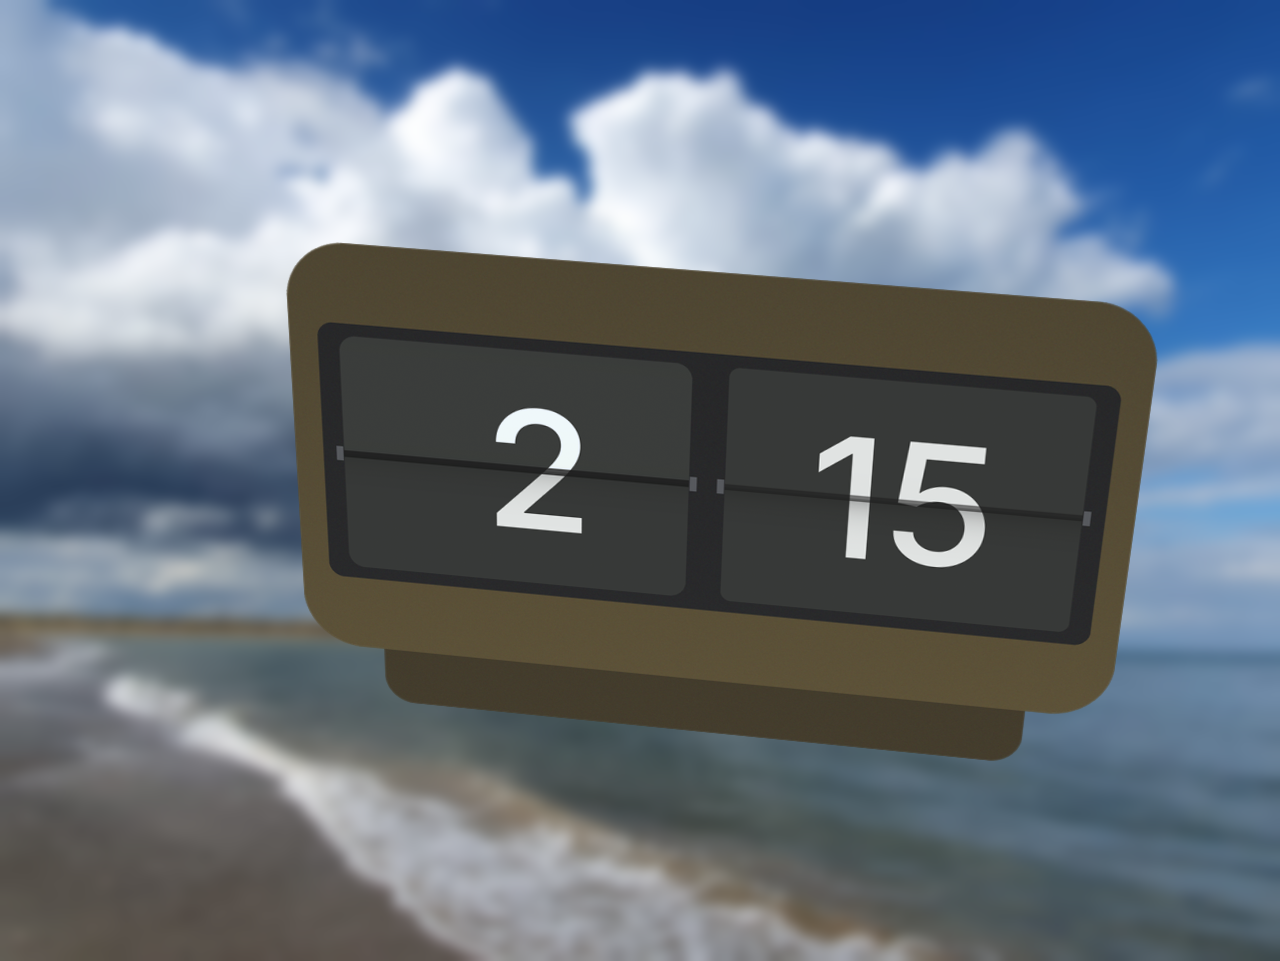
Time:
2:15
